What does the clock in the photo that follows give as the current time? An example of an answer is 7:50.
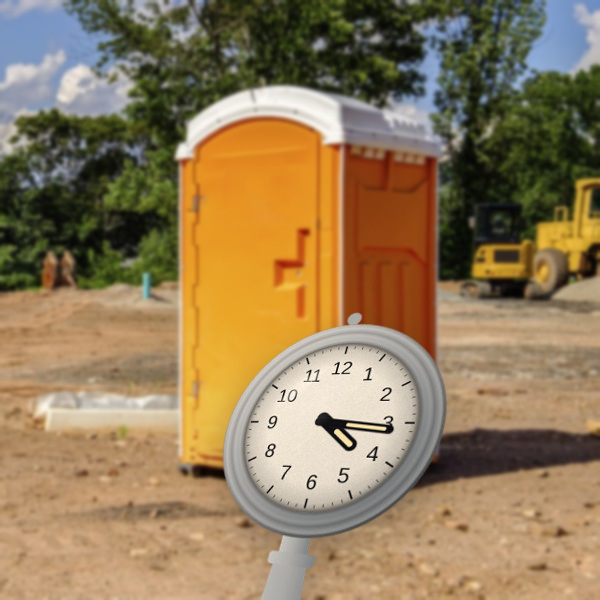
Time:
4:16
